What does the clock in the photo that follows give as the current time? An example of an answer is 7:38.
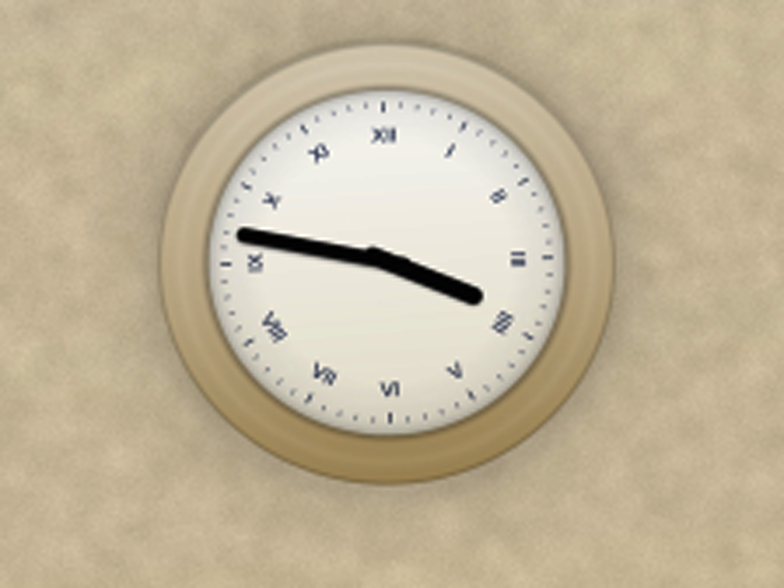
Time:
3:47
